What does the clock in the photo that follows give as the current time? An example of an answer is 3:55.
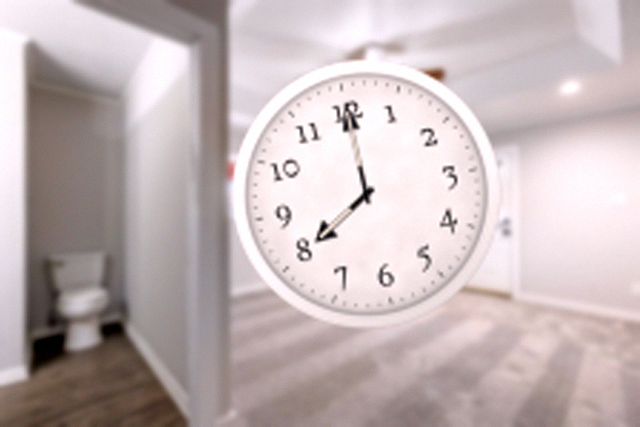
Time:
8:00
